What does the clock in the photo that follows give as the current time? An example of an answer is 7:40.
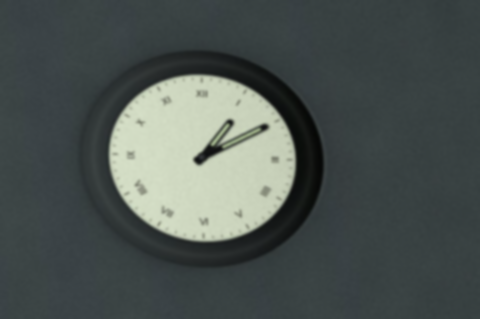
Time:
1:10
